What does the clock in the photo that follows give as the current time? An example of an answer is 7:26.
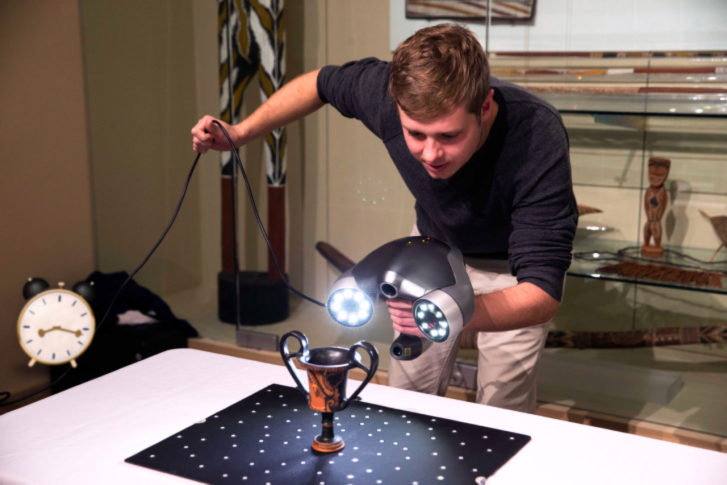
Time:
8:17
